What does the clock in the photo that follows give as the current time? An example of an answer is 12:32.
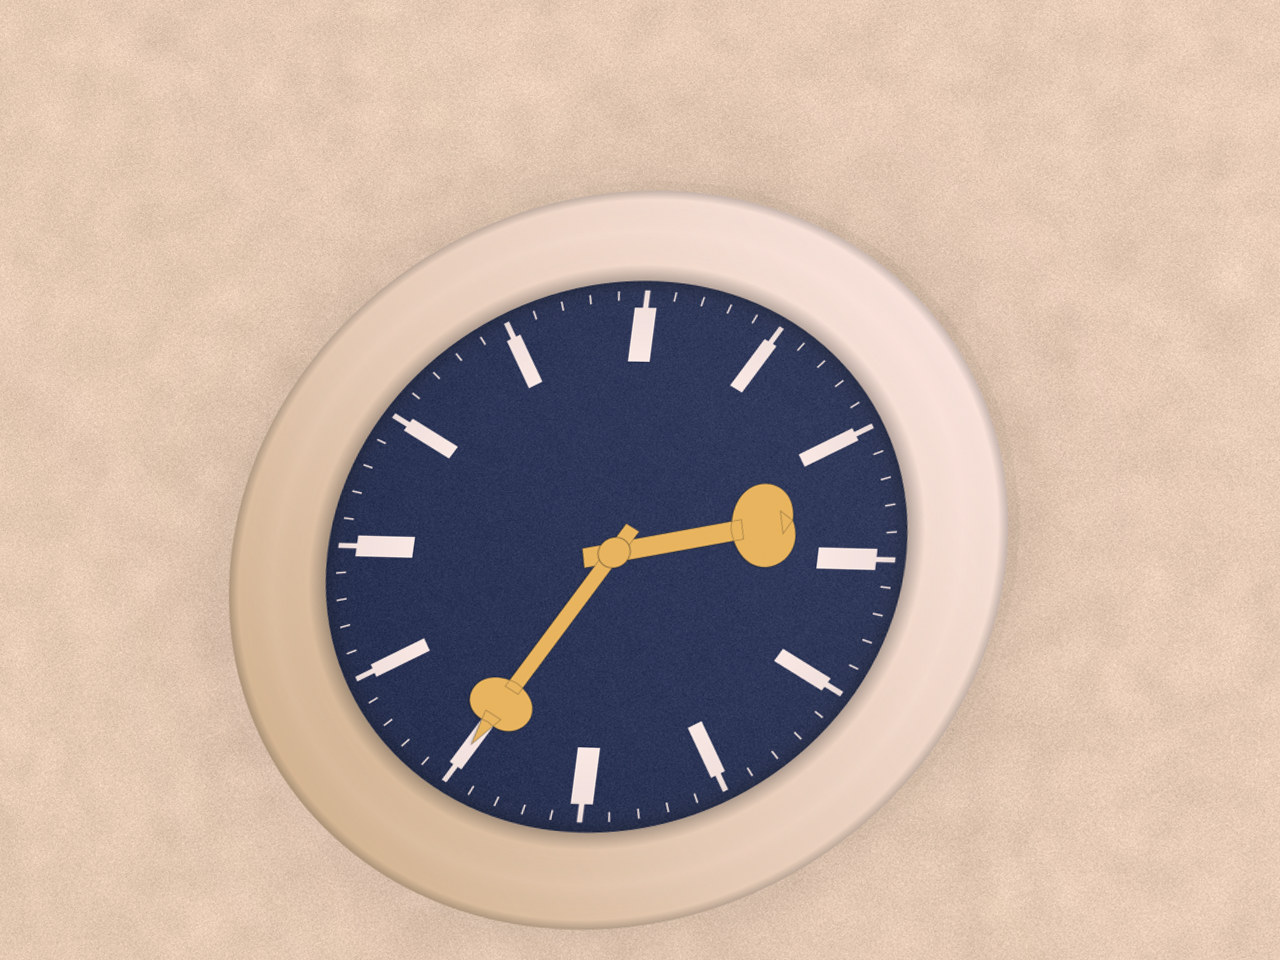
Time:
2:35
